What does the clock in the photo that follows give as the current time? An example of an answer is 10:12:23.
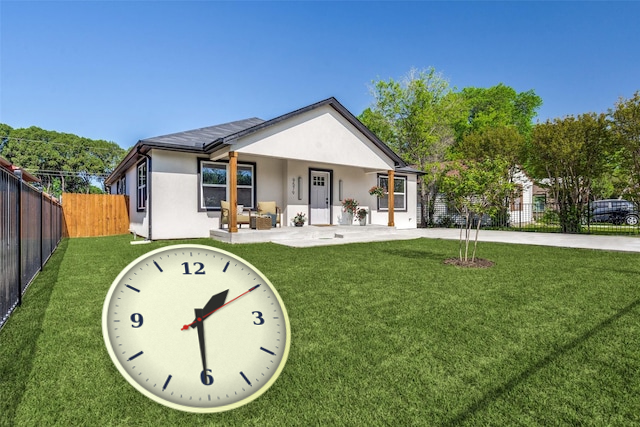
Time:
1:30:10
